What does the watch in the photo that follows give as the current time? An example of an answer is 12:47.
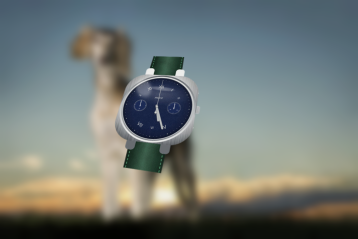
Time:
5:26
